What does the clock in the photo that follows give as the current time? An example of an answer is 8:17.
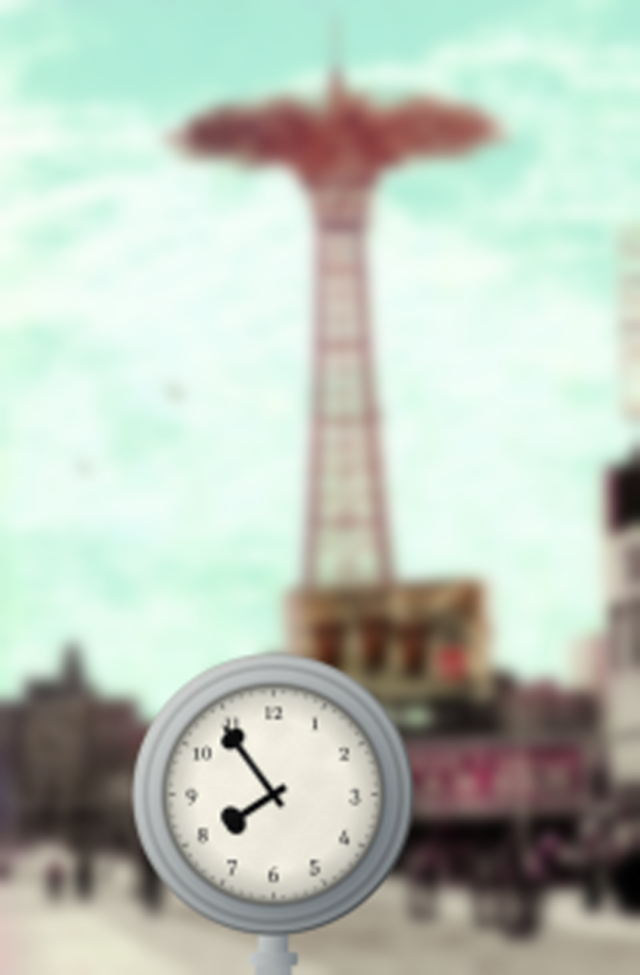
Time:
7:54
